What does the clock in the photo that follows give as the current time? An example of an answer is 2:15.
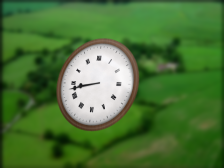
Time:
8:43
